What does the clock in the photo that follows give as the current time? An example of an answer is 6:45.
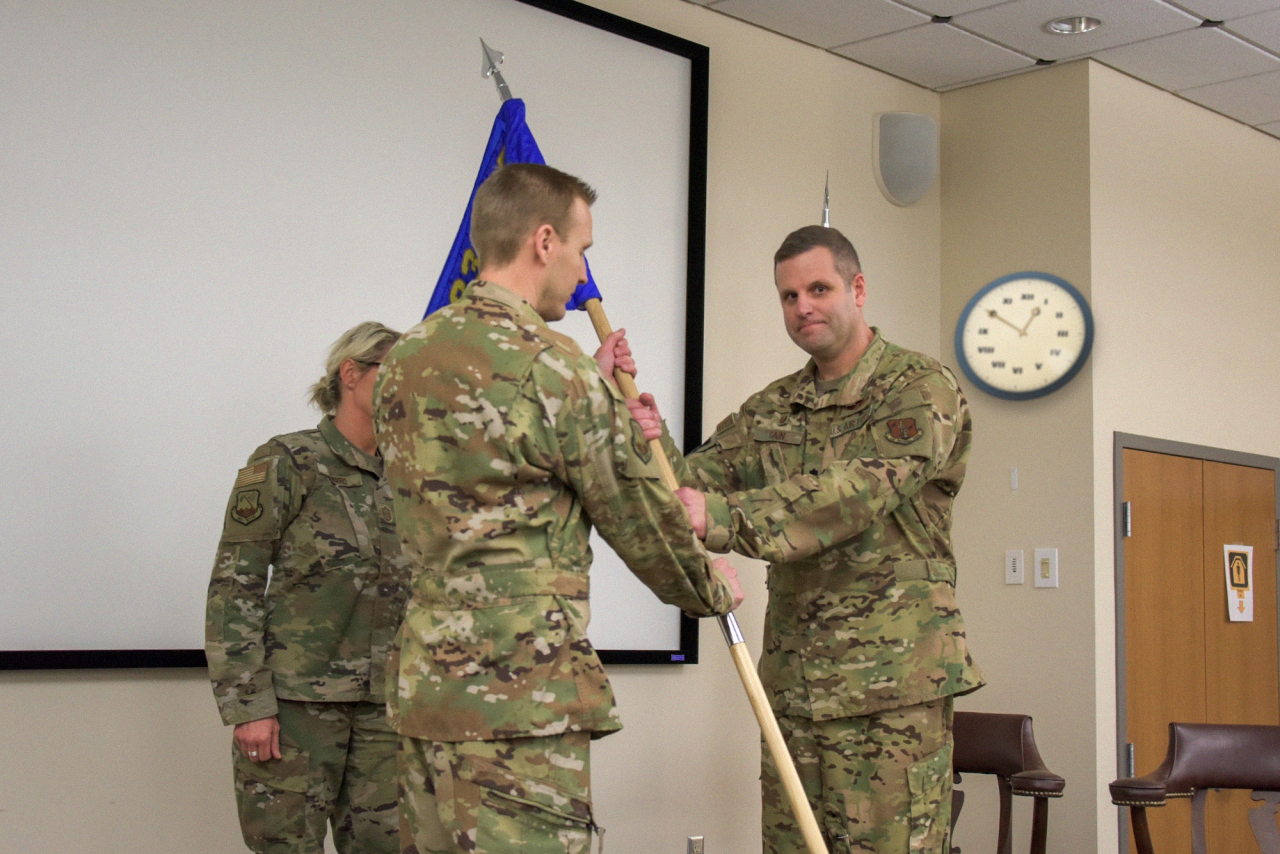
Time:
12:50
